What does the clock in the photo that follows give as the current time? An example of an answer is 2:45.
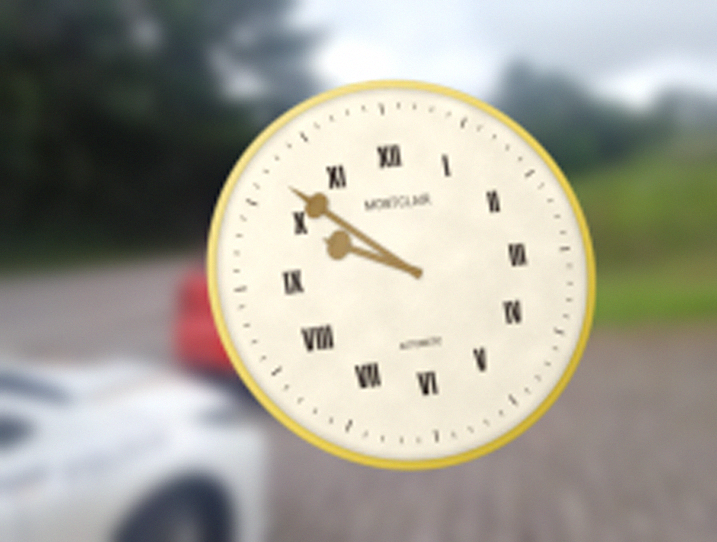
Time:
9:52
